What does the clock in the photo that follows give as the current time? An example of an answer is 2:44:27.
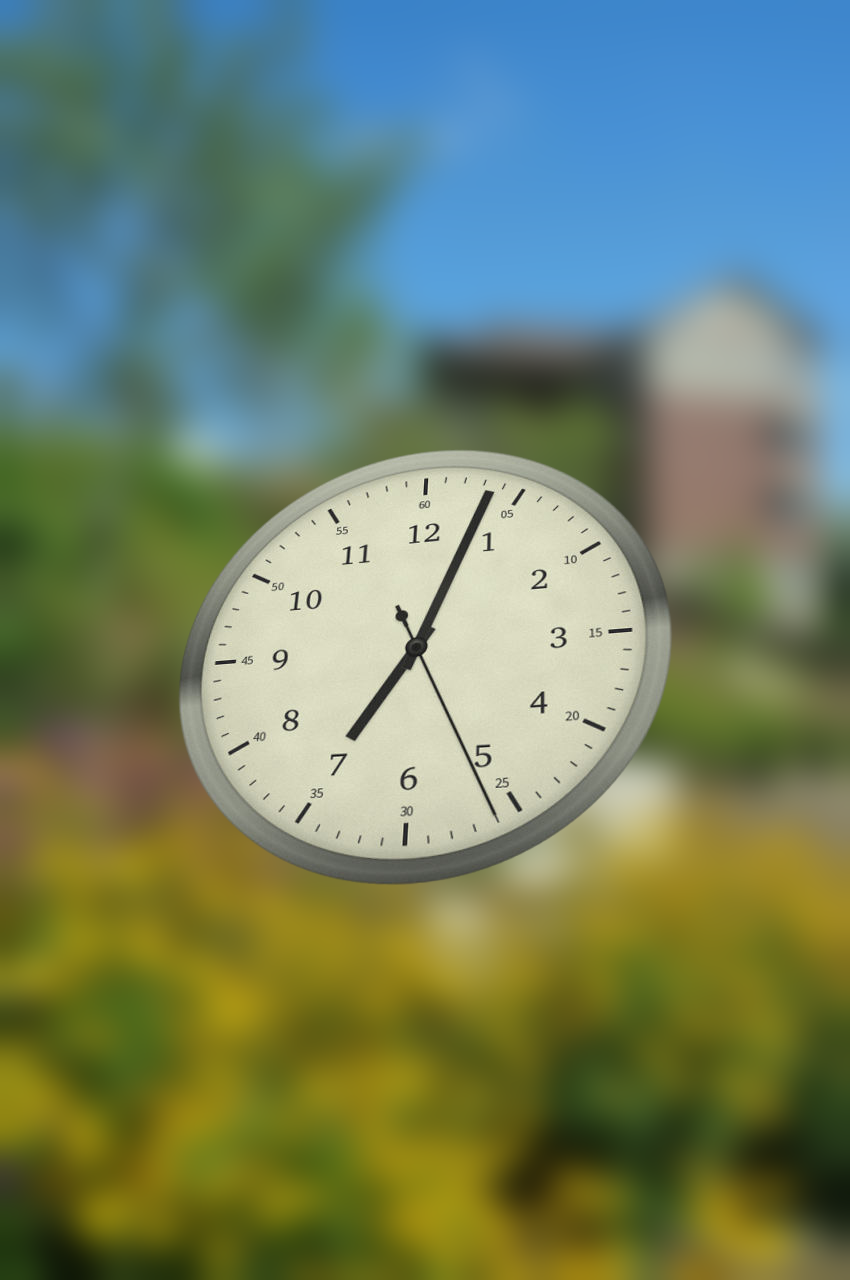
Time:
7:03:26
